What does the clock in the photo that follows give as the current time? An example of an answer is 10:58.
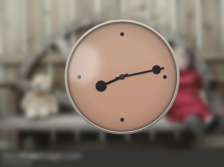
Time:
8:13
